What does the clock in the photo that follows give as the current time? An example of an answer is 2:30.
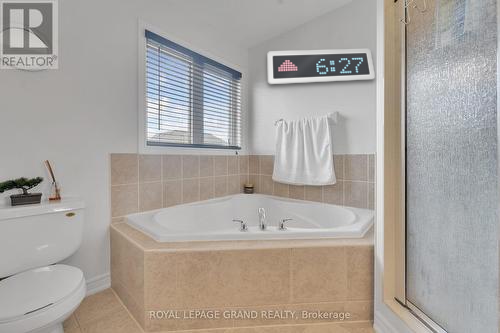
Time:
6:27
